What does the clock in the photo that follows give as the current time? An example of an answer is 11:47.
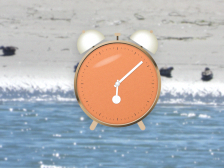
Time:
6:08
